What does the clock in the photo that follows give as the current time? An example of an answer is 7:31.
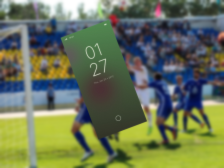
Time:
1:27
